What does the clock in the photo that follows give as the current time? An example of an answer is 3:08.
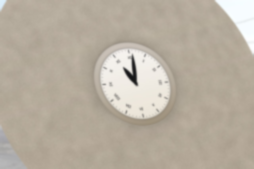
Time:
11:01
